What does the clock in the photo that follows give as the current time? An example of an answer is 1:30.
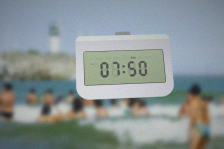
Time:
7:50
